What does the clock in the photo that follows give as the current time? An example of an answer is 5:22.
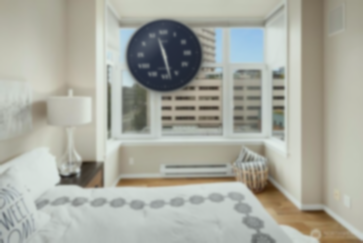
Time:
11:28
